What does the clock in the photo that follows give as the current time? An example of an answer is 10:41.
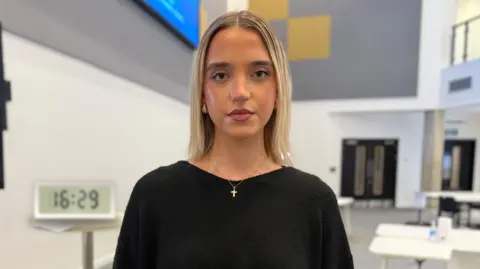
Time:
16:29
